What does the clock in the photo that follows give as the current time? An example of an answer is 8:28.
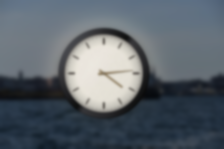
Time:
4:14
